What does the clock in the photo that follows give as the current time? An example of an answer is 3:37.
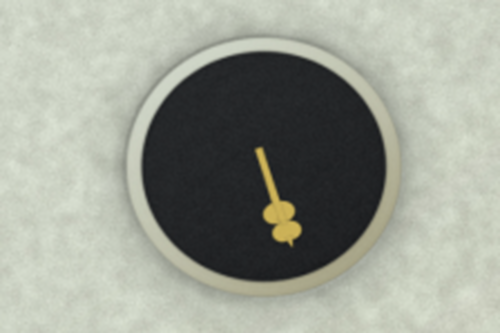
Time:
5:27
